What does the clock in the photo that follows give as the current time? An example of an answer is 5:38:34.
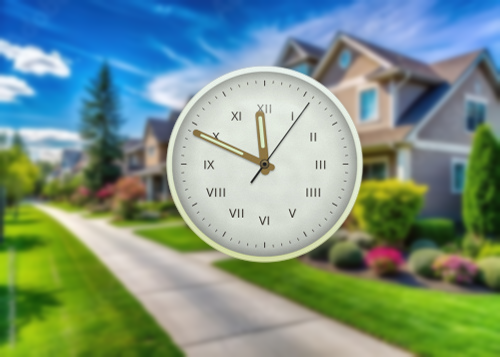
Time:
11:49:06
